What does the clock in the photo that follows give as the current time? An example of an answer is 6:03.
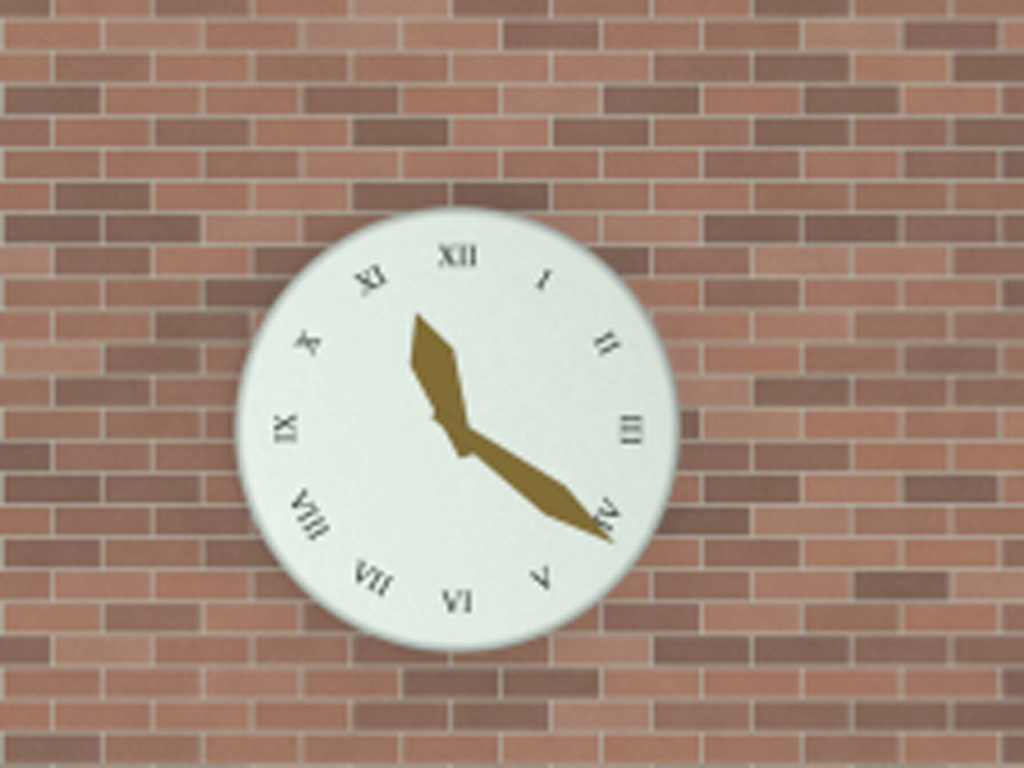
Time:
11:21
